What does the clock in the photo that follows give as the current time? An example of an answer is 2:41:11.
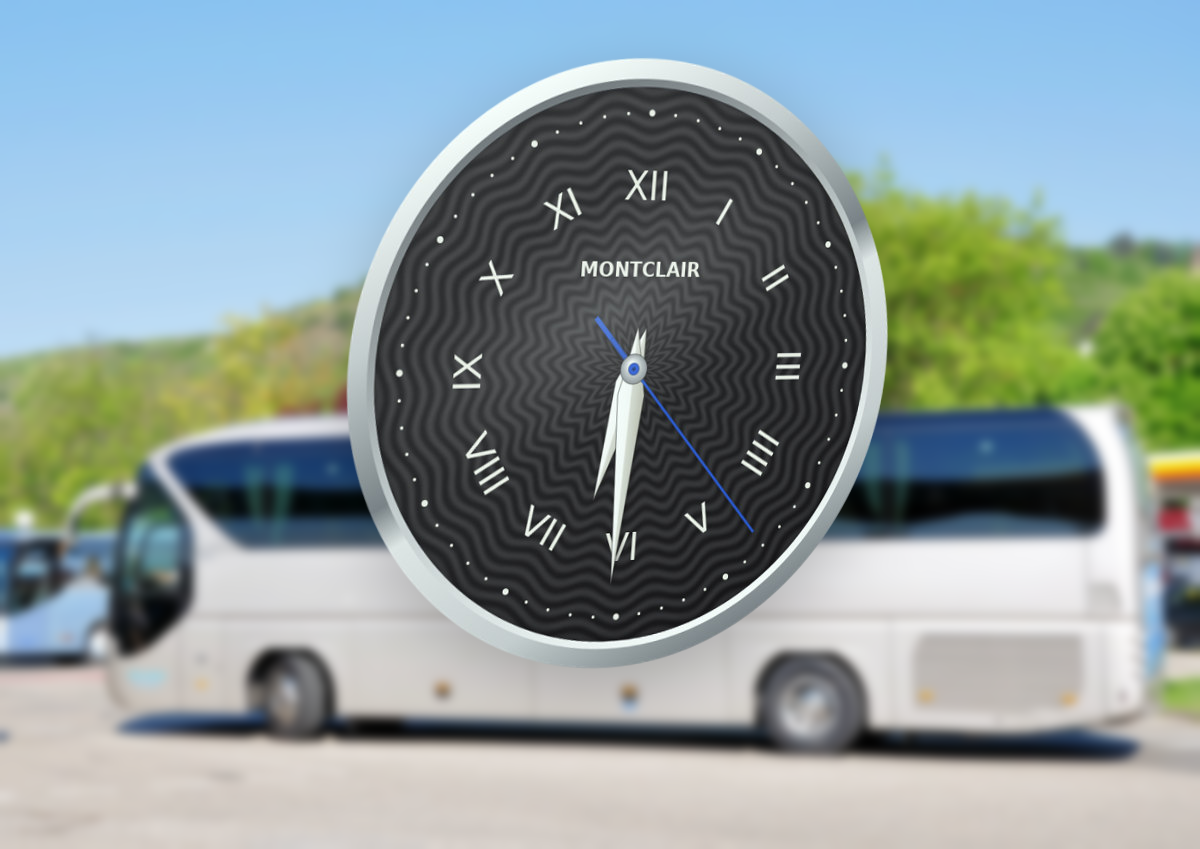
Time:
6:30:23
